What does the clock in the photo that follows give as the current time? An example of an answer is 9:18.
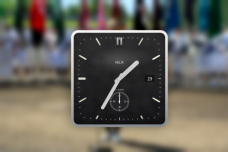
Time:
1:35
